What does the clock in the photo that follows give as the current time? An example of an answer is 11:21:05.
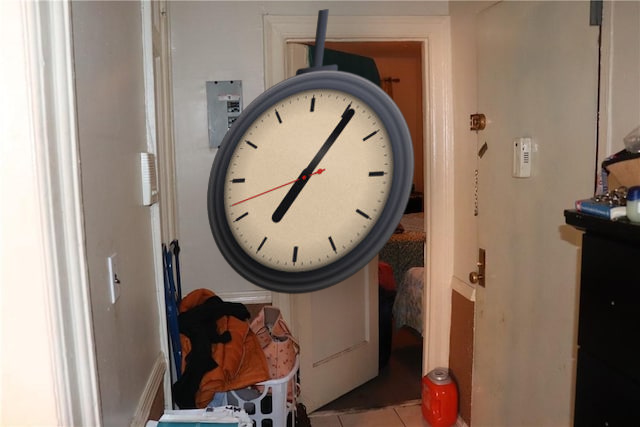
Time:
7:05:42
